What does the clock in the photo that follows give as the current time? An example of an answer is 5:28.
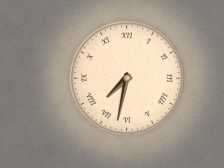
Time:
7:32
